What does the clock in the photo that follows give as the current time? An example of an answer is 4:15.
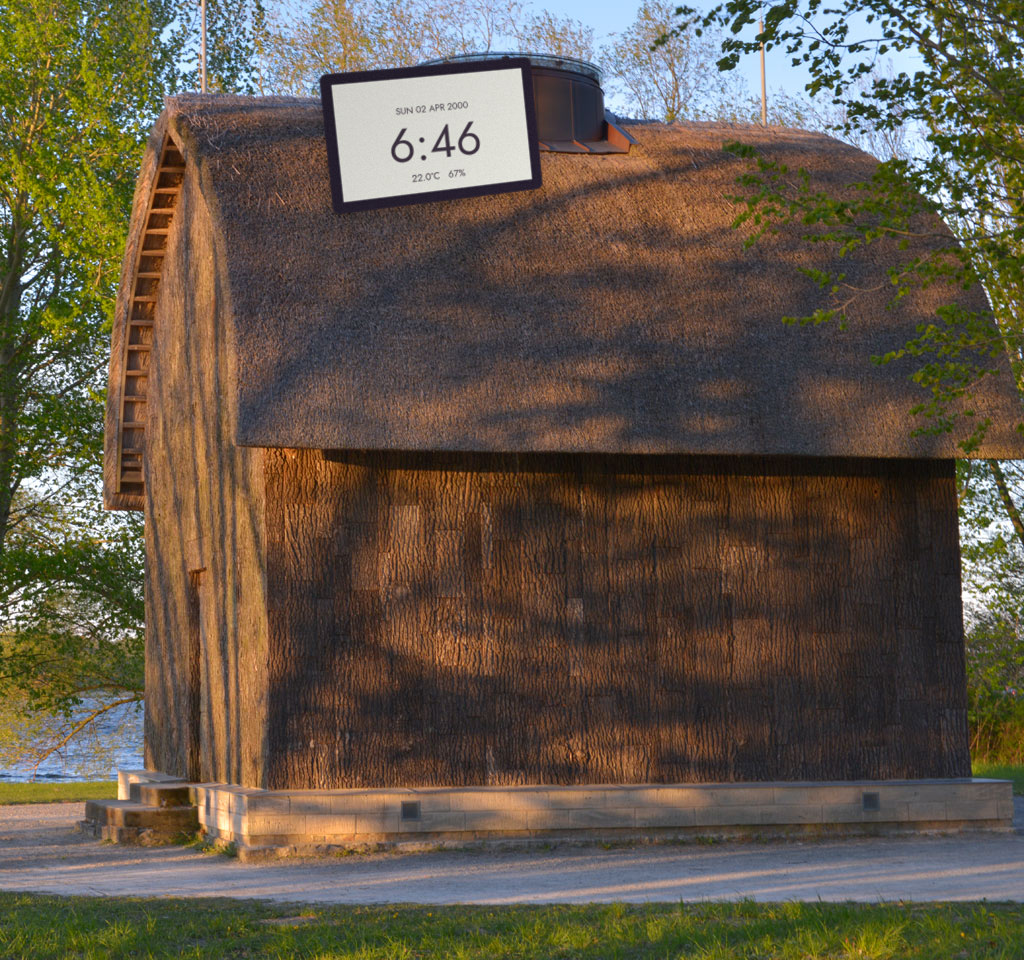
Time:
6:46
